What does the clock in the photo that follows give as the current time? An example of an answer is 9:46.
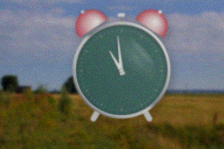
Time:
10:59
